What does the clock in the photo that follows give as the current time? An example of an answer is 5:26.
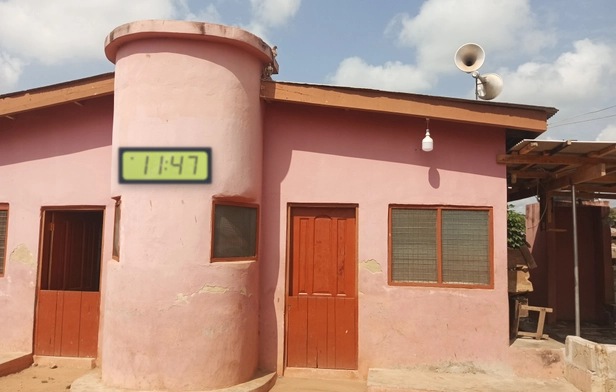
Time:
11:47
